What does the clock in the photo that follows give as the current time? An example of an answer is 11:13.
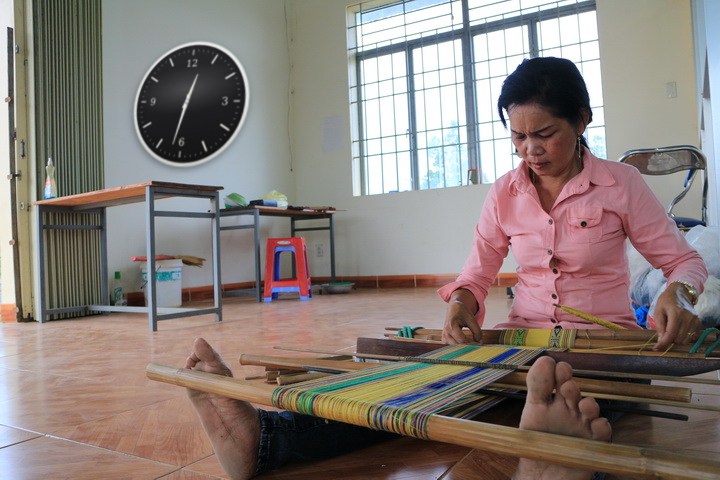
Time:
12:32
